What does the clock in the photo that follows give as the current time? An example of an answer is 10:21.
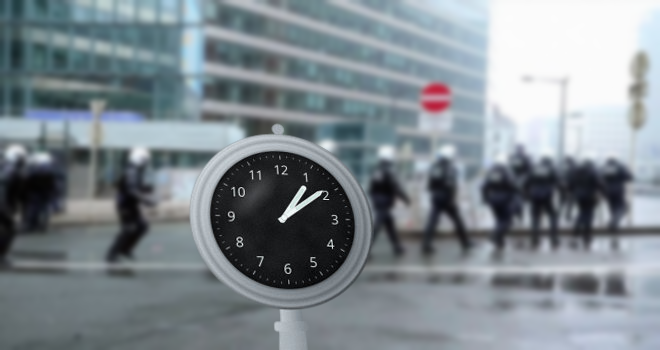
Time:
1:09
